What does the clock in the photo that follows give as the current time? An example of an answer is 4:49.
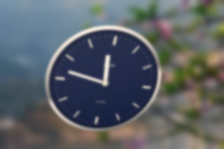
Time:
11:47
